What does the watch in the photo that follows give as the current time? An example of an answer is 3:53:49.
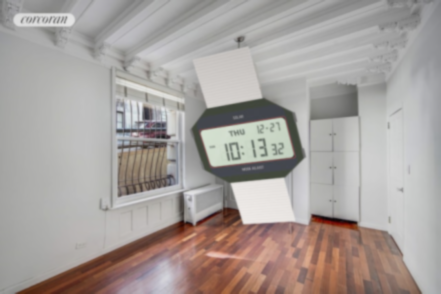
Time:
10:13:32
